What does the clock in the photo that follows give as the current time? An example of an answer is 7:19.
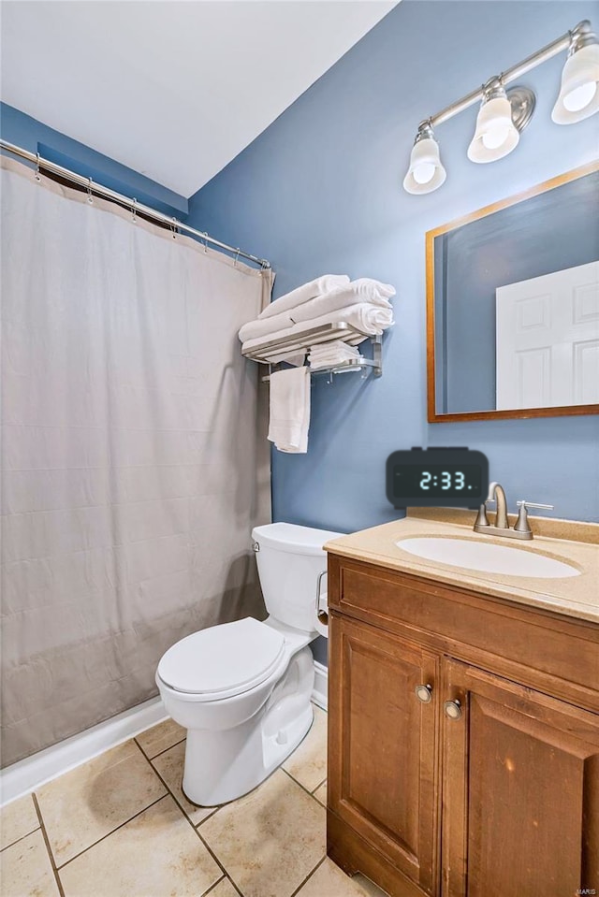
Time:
2:33
